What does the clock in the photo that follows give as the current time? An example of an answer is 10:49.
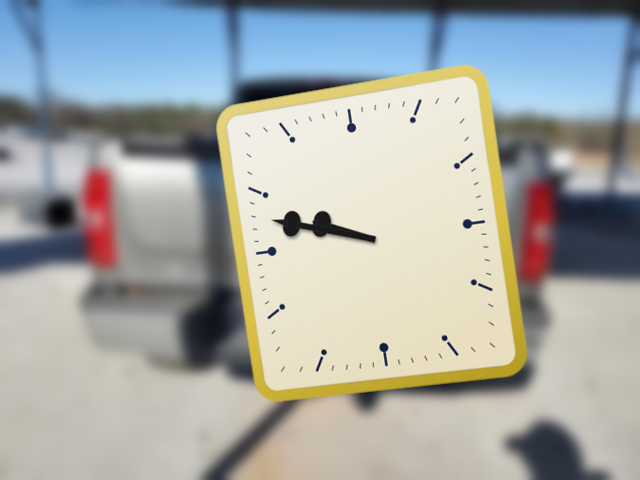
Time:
9:48
